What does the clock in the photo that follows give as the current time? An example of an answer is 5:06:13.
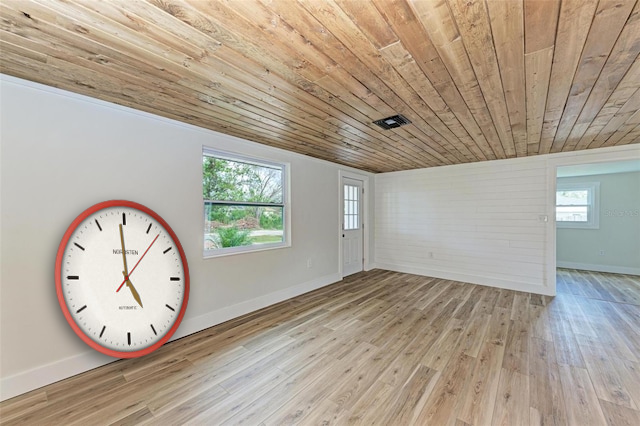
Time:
4:59:07
